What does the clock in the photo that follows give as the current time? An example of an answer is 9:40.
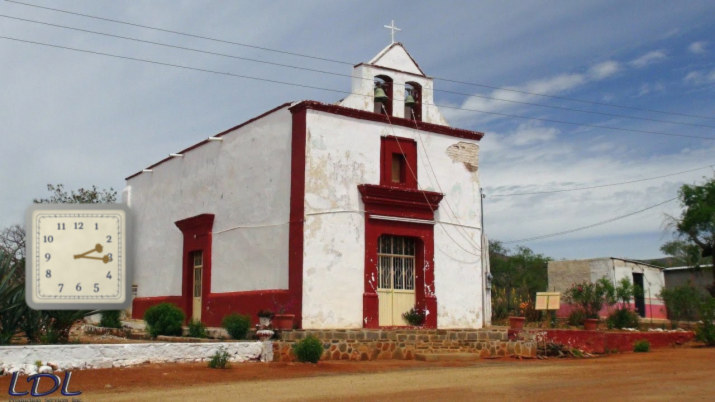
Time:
2:16
